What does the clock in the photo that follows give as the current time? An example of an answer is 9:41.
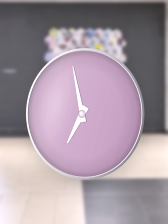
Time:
6:58
